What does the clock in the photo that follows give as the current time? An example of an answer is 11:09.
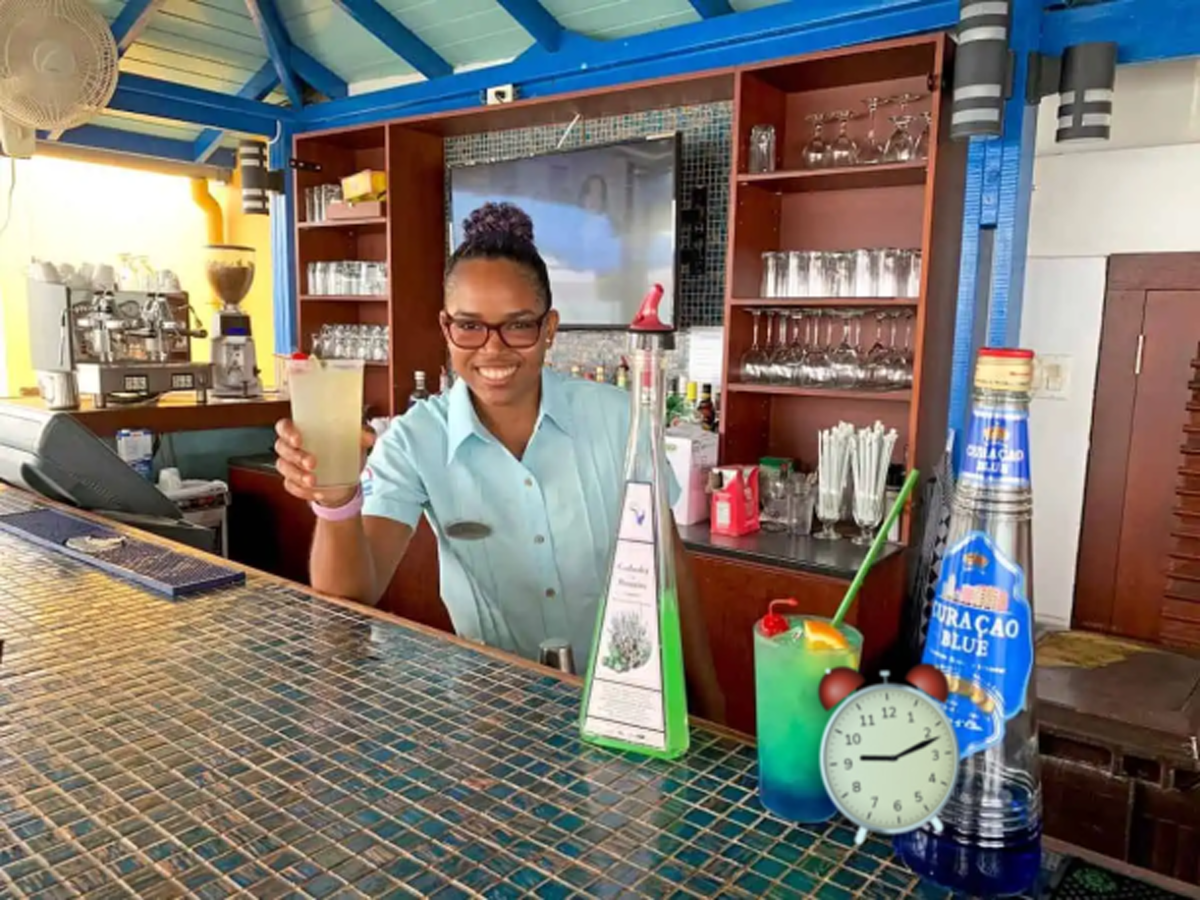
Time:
9:12
